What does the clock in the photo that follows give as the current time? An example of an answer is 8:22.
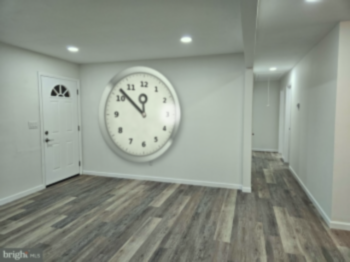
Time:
11:52
